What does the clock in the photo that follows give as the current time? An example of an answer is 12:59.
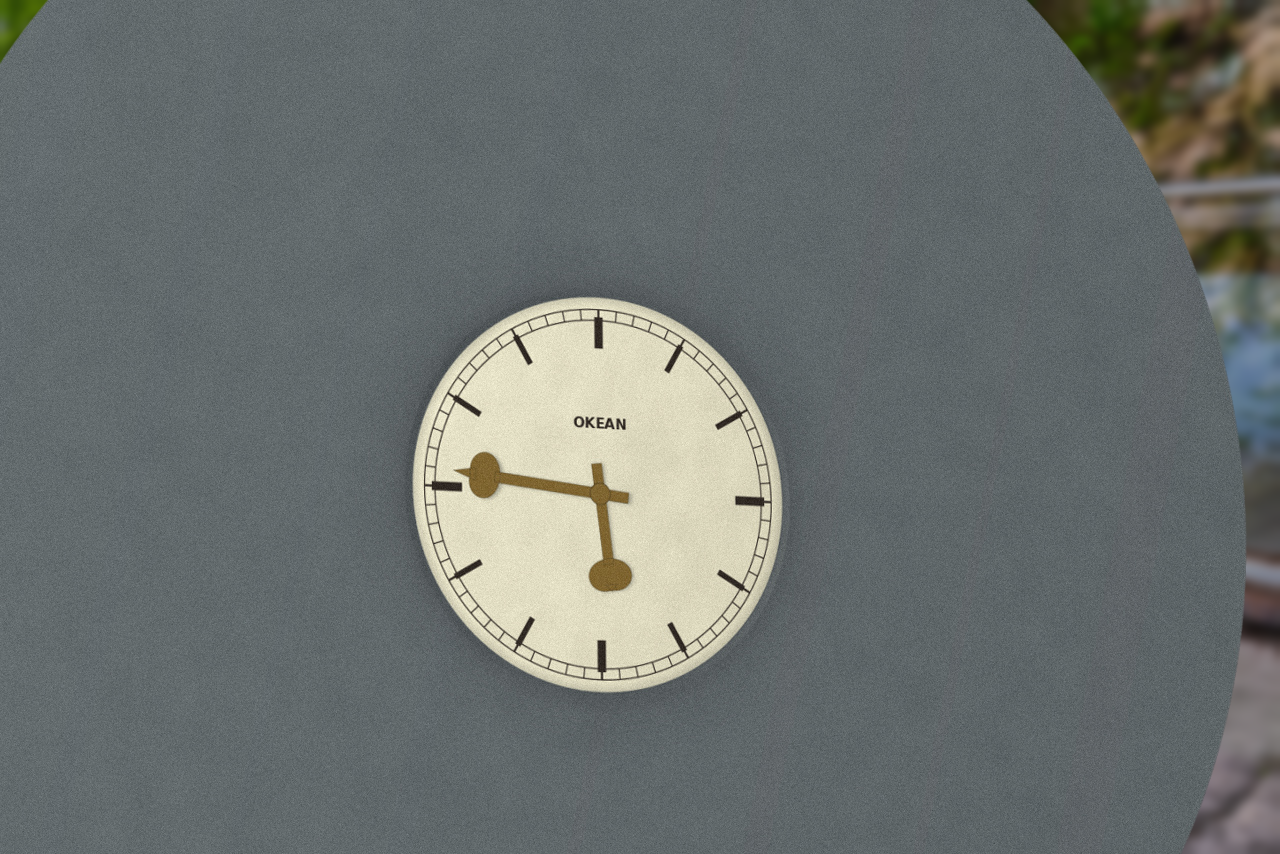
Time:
5:46
